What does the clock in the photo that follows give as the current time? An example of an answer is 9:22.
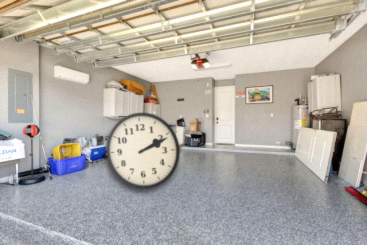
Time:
2:11
